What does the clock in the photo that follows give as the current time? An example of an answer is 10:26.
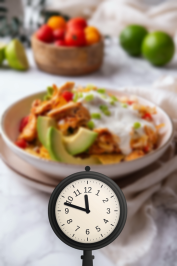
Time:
11:48
